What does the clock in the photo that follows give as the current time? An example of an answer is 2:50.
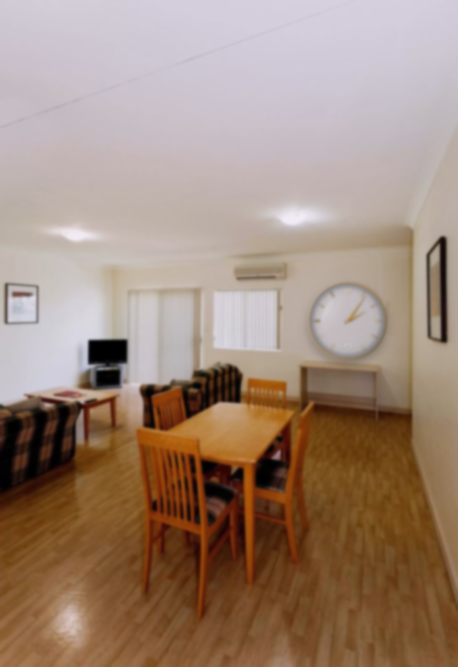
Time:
2:06
